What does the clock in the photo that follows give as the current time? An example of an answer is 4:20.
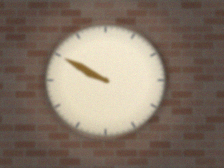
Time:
9:50
